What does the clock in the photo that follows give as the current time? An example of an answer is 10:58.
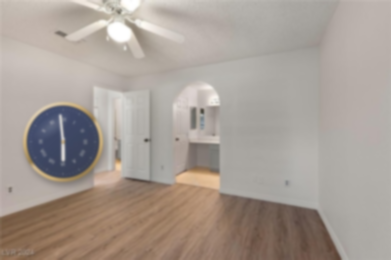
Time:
5:59
